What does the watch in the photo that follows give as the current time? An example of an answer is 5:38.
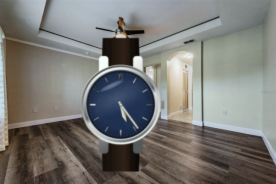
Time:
5:24
